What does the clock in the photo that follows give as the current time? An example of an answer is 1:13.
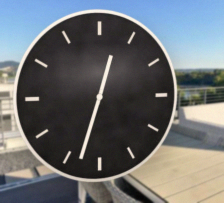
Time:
12:33
